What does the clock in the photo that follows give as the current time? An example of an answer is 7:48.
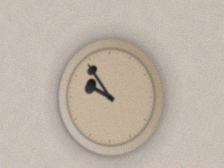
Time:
9:54
